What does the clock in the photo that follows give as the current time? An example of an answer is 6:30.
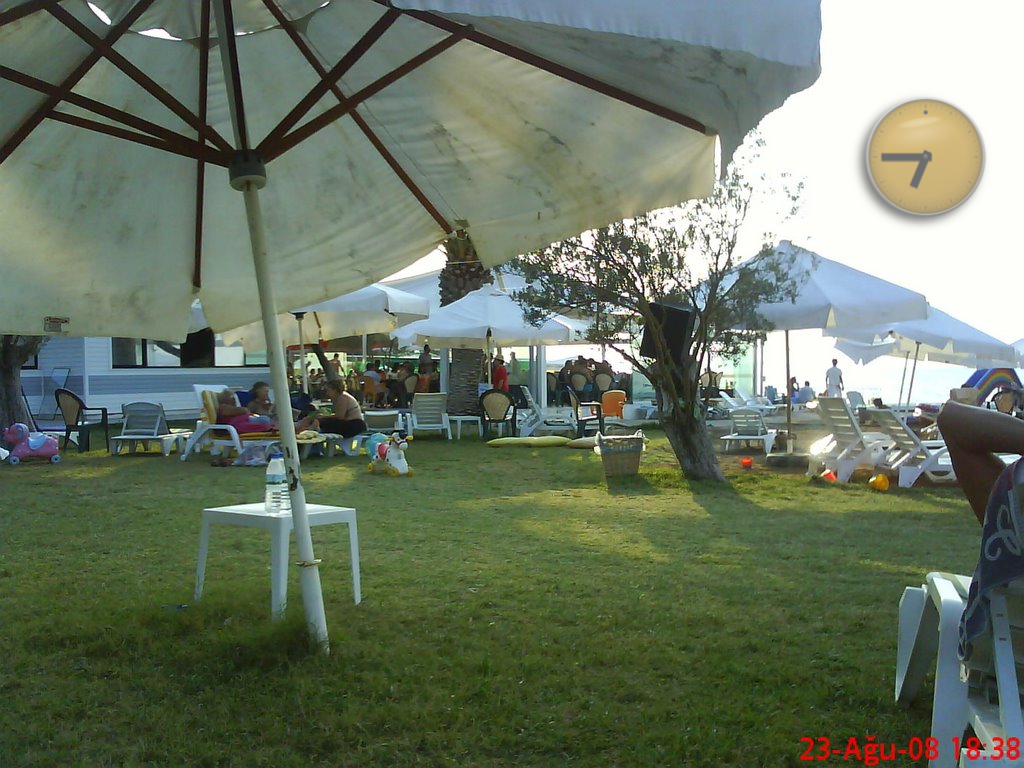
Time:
6:45
